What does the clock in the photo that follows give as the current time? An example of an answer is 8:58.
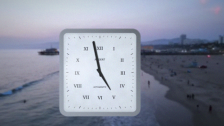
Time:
4:58
